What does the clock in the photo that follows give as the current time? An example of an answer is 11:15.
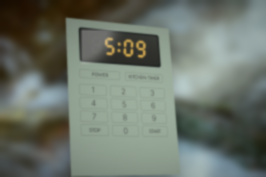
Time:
5:09
